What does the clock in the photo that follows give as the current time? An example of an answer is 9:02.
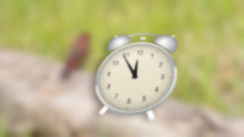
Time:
11:54
